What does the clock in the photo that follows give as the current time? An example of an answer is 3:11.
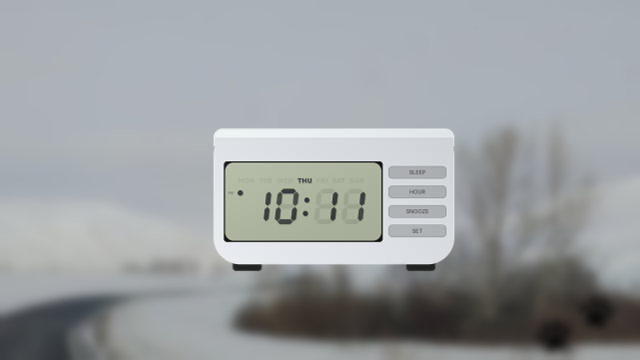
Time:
10:11
